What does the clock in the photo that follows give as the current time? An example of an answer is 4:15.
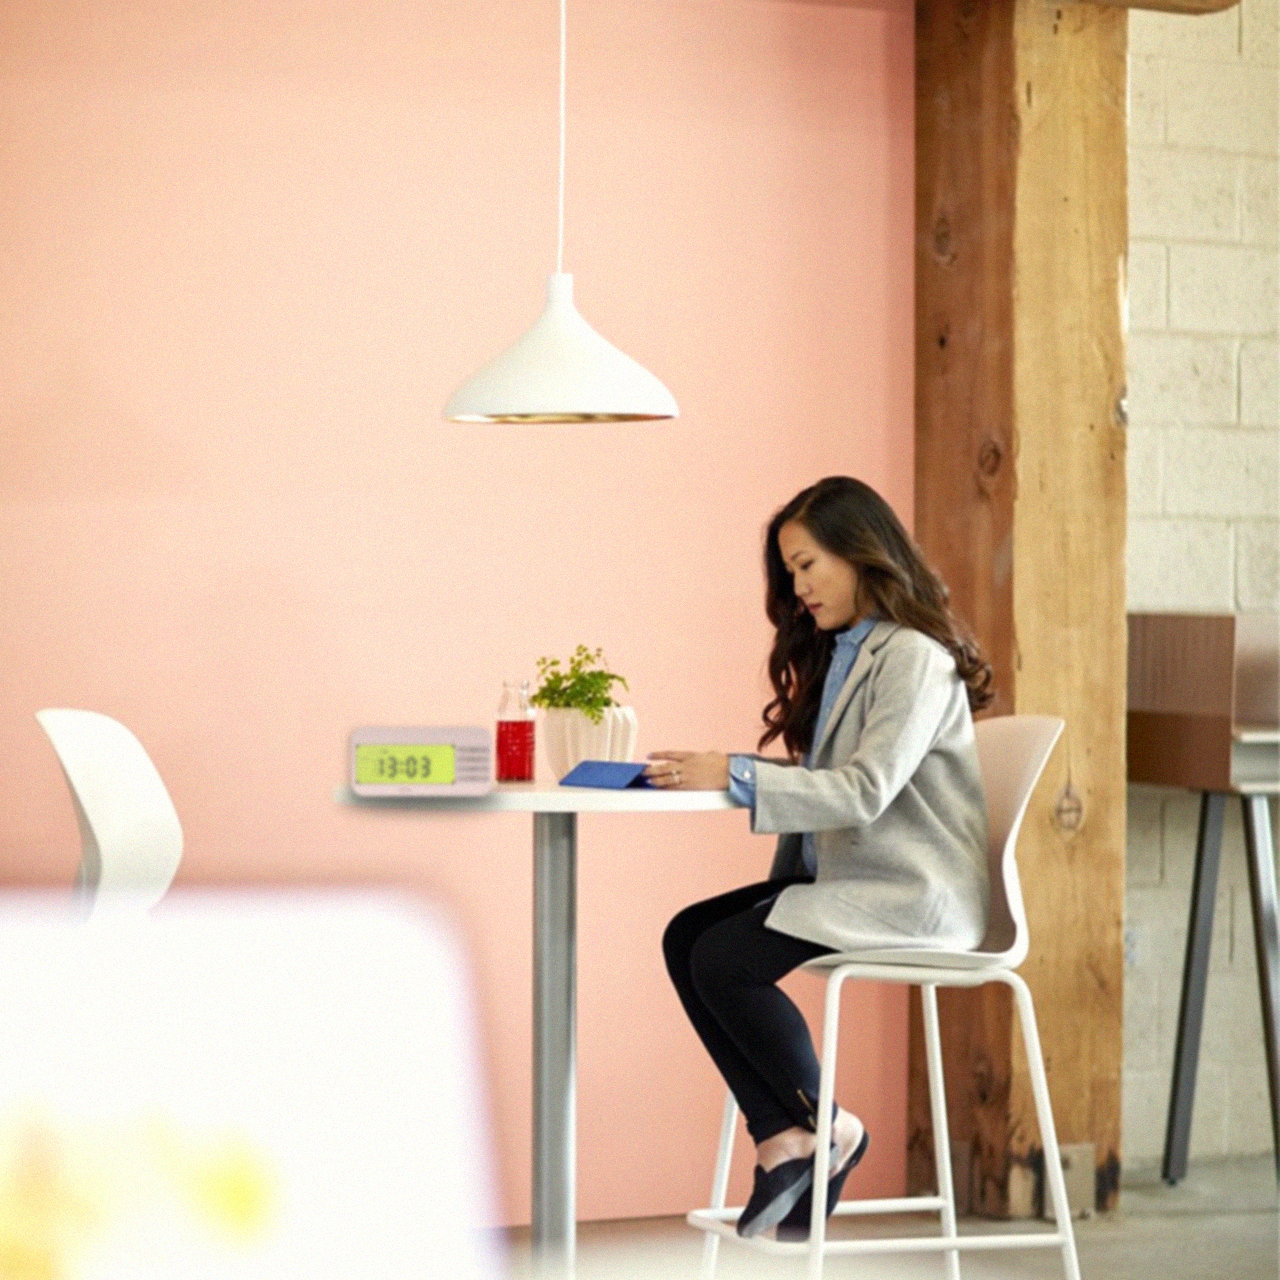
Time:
13:03
